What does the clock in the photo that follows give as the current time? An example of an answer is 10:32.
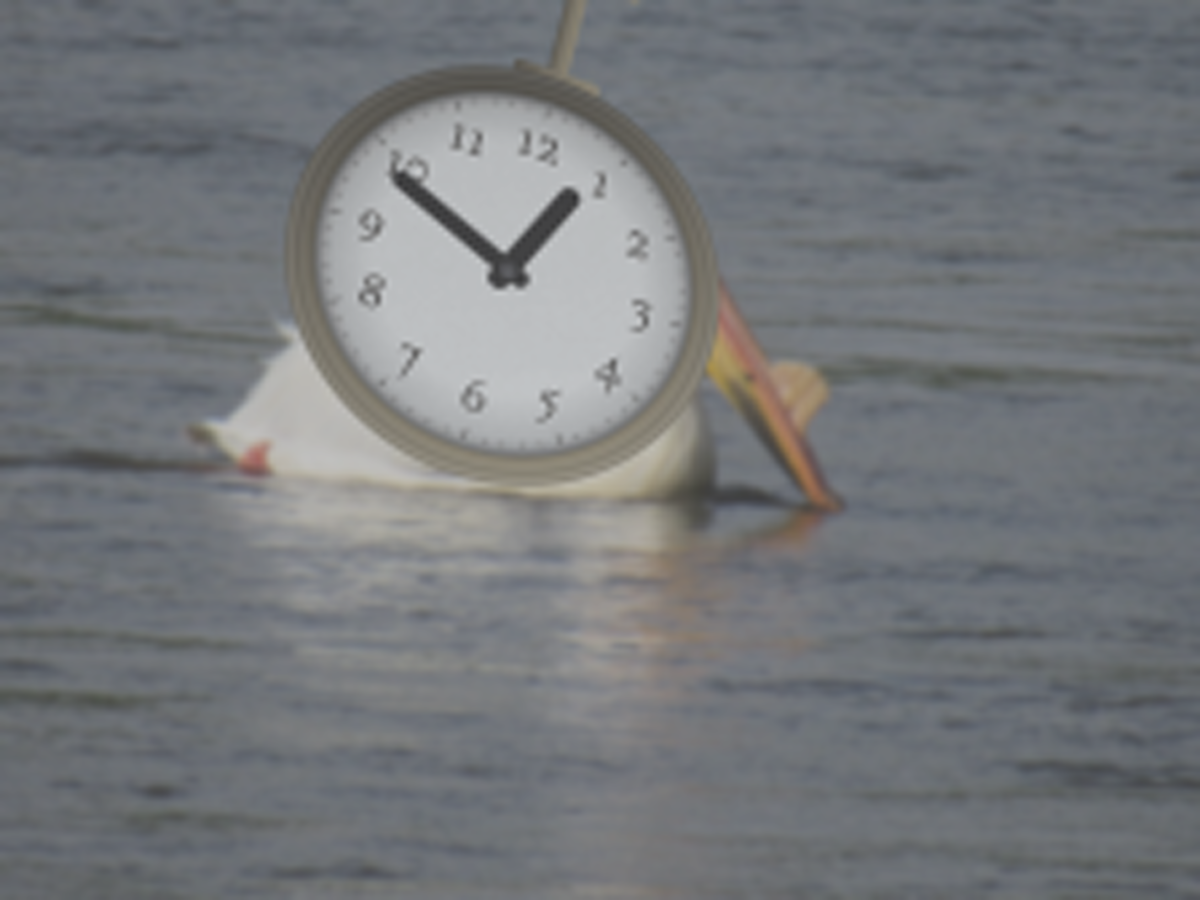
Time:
12:49
